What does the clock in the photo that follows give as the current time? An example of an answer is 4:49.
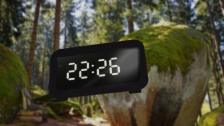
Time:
22:26
